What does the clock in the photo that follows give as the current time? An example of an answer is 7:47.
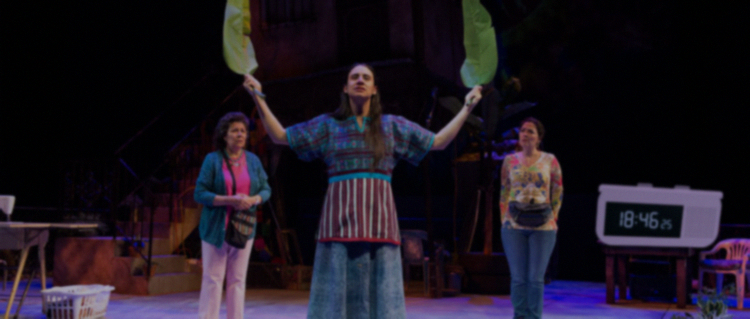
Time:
18:46
